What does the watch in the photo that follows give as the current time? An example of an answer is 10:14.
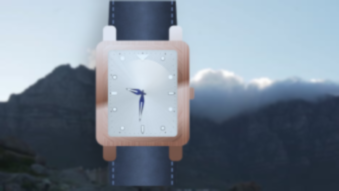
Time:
9:31
